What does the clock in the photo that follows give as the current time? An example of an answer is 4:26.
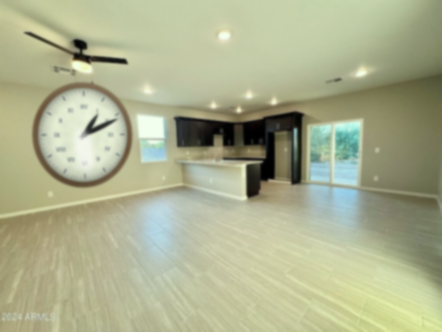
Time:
1:11
